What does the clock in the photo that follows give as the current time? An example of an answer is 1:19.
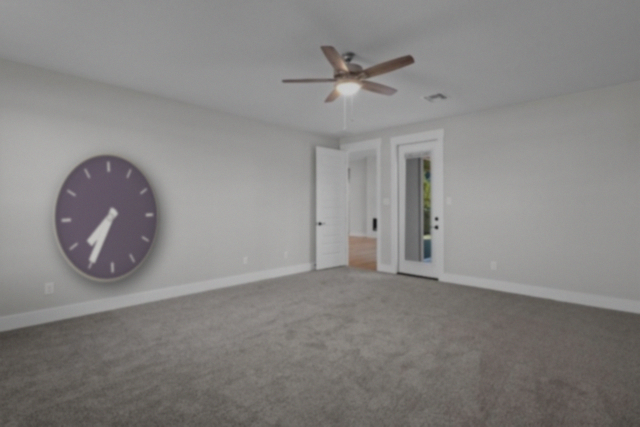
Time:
7:35
